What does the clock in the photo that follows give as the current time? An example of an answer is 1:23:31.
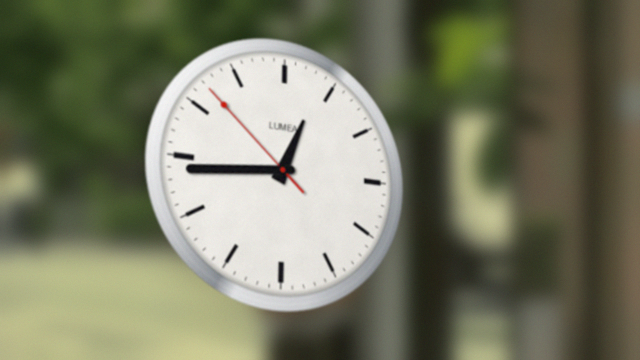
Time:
12:43:52
